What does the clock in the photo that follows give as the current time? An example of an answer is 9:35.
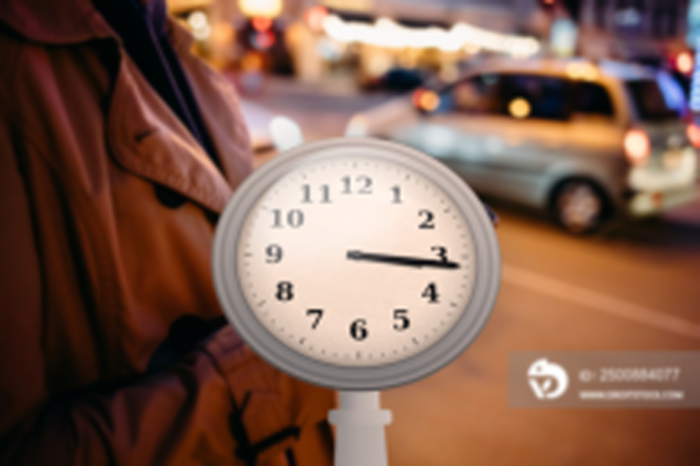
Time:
3:16
